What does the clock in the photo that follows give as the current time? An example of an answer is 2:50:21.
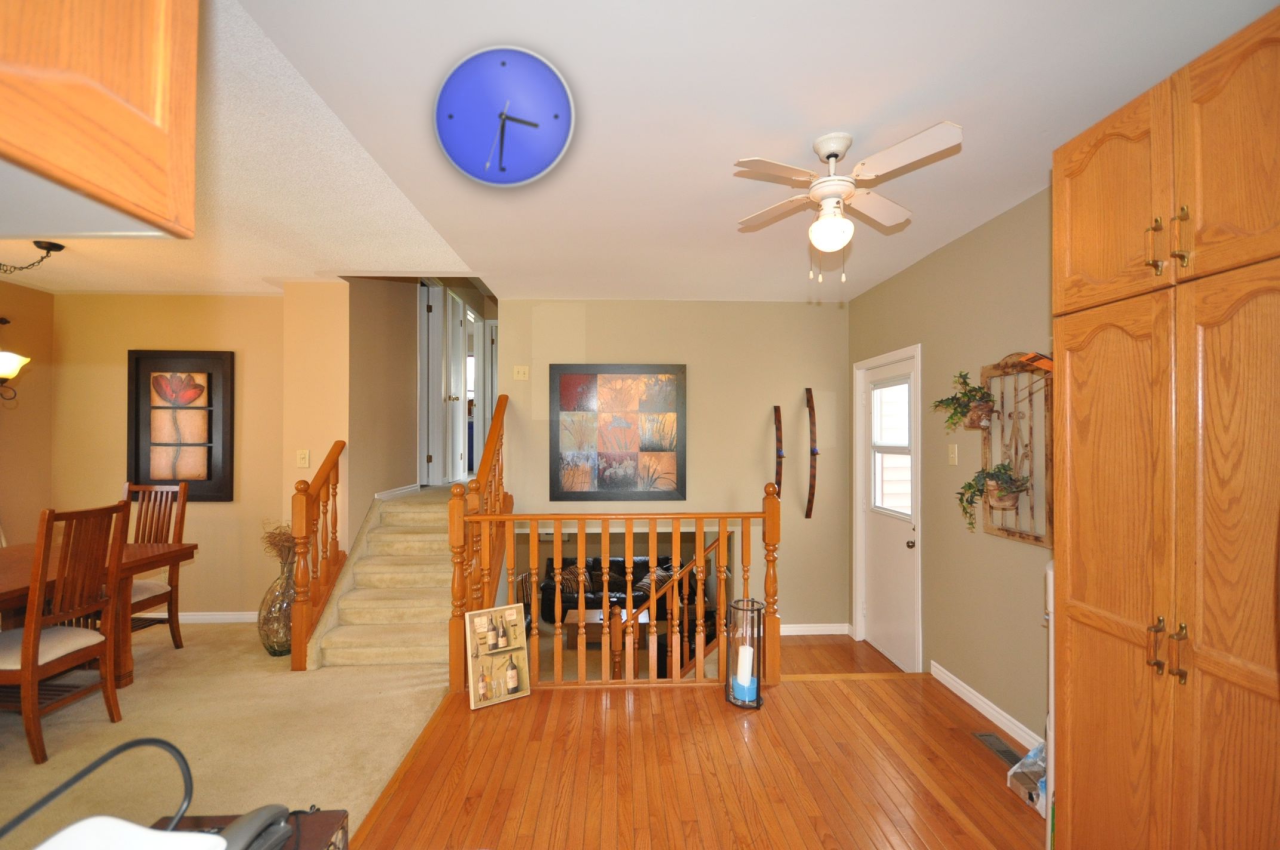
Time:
3:30:33
